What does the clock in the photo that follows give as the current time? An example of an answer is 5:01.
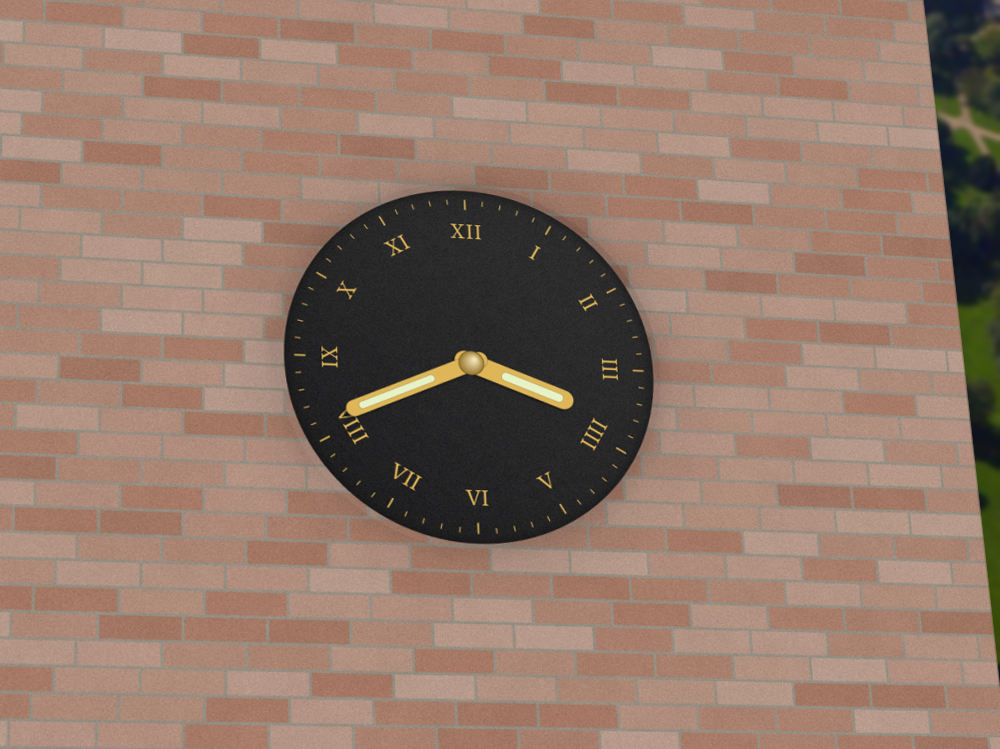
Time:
3:41
